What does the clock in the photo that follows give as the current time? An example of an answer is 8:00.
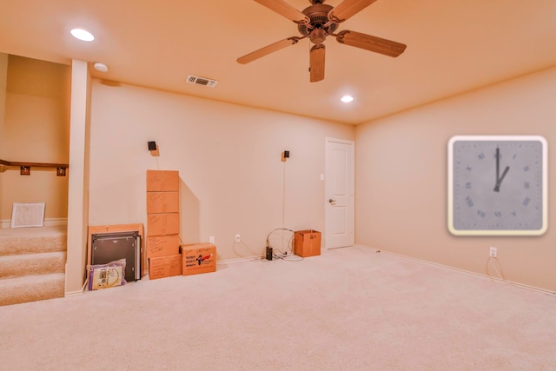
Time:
1:00
